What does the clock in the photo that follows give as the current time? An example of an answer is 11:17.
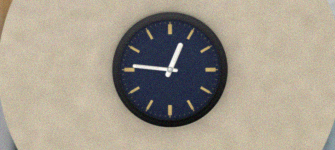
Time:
12:46
